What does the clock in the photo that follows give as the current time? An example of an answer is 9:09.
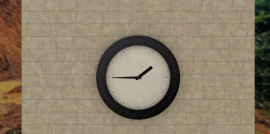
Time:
1:45
